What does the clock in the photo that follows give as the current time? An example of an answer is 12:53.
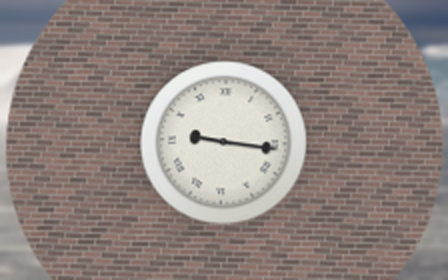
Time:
9:16
